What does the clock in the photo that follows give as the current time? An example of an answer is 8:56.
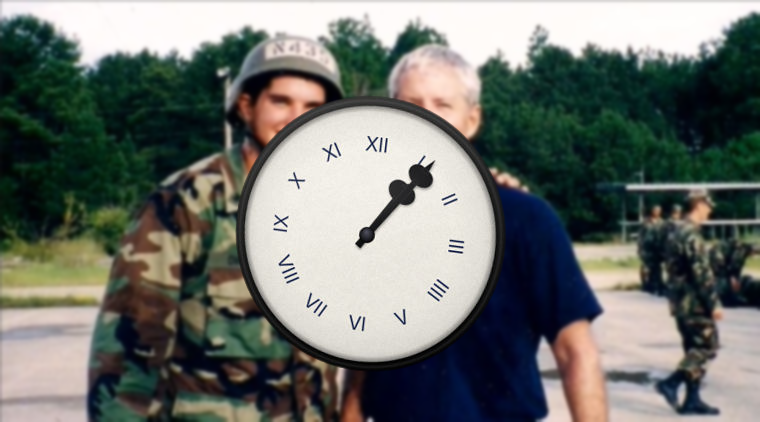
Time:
1:06
